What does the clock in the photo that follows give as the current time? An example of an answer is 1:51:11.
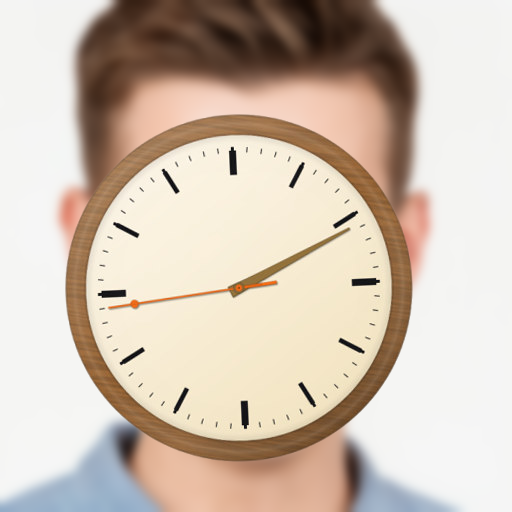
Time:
2:10:44
